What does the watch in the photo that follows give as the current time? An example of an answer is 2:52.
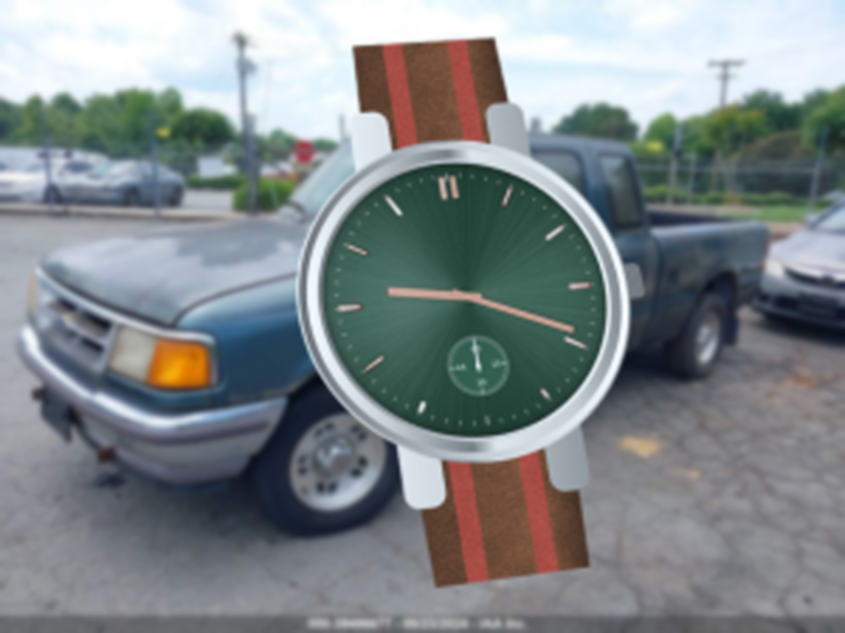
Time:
9:19
